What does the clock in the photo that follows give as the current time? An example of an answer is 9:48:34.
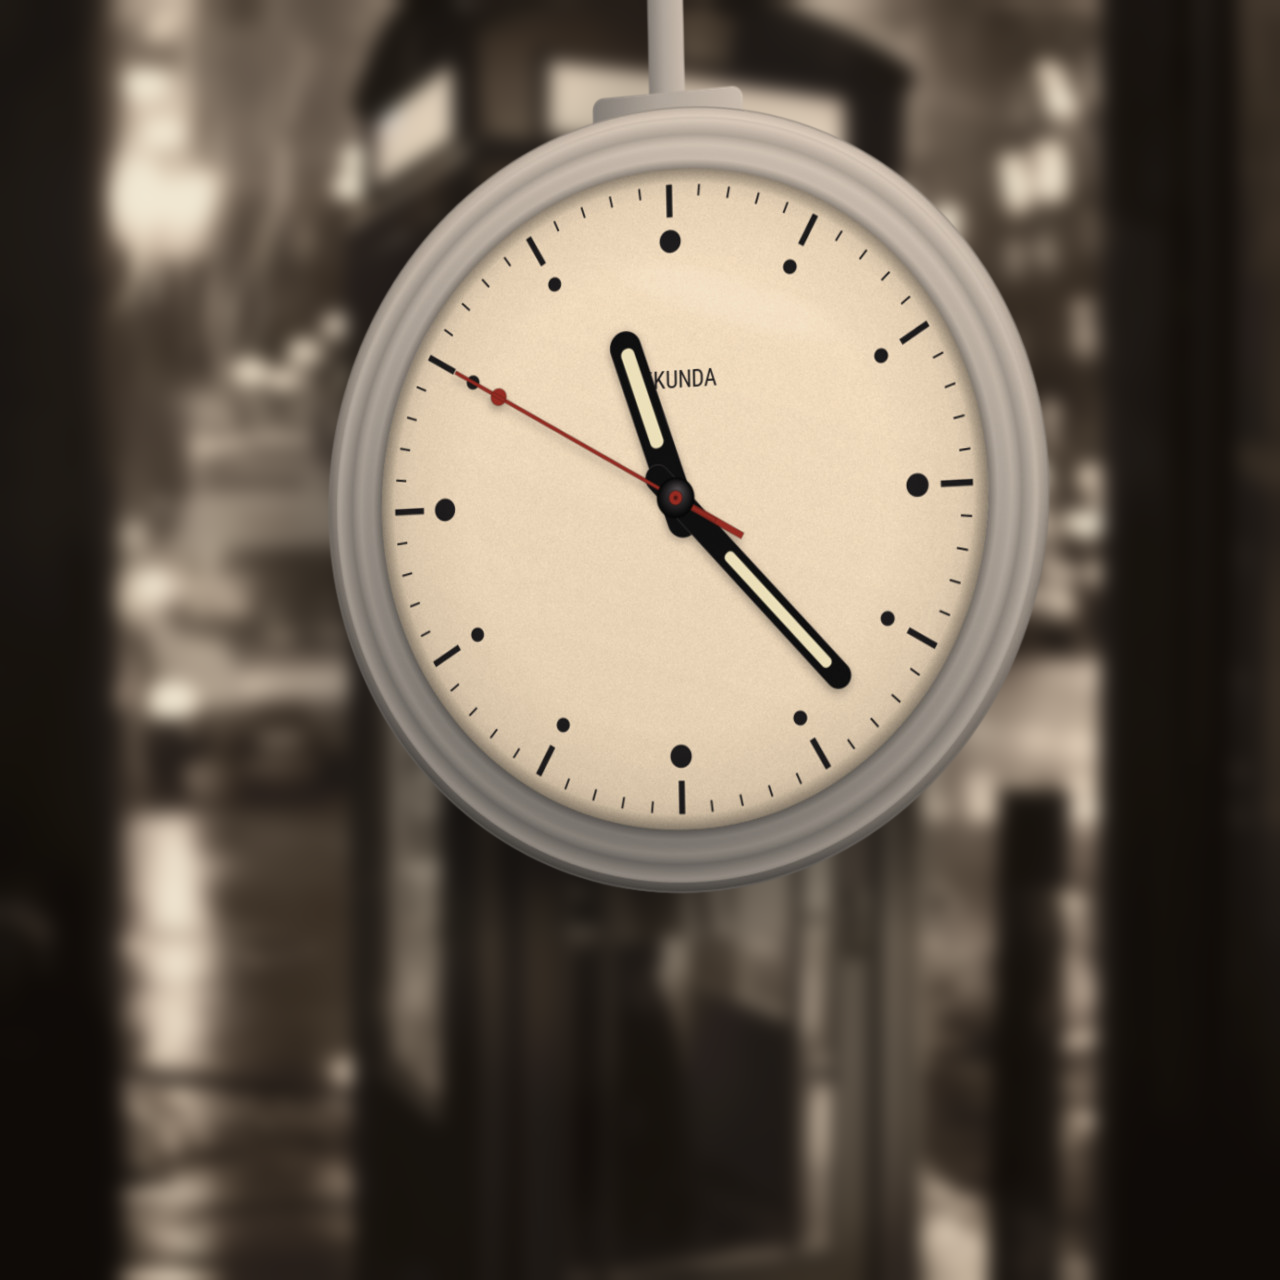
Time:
11:22:50
